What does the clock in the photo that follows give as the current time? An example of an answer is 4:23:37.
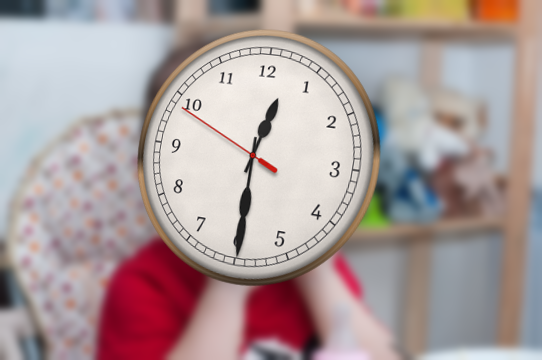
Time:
12:29:49
